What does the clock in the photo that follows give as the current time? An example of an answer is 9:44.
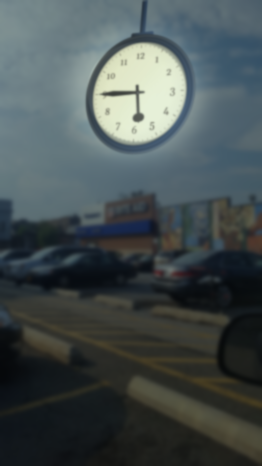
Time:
5:45
